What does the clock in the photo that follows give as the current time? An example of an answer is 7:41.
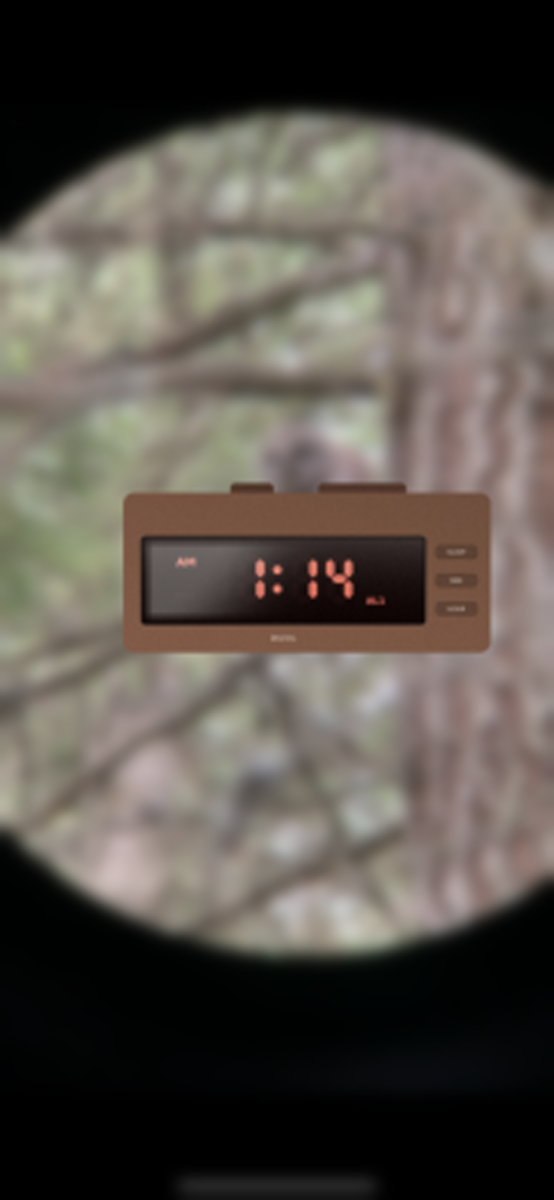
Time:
1:14
